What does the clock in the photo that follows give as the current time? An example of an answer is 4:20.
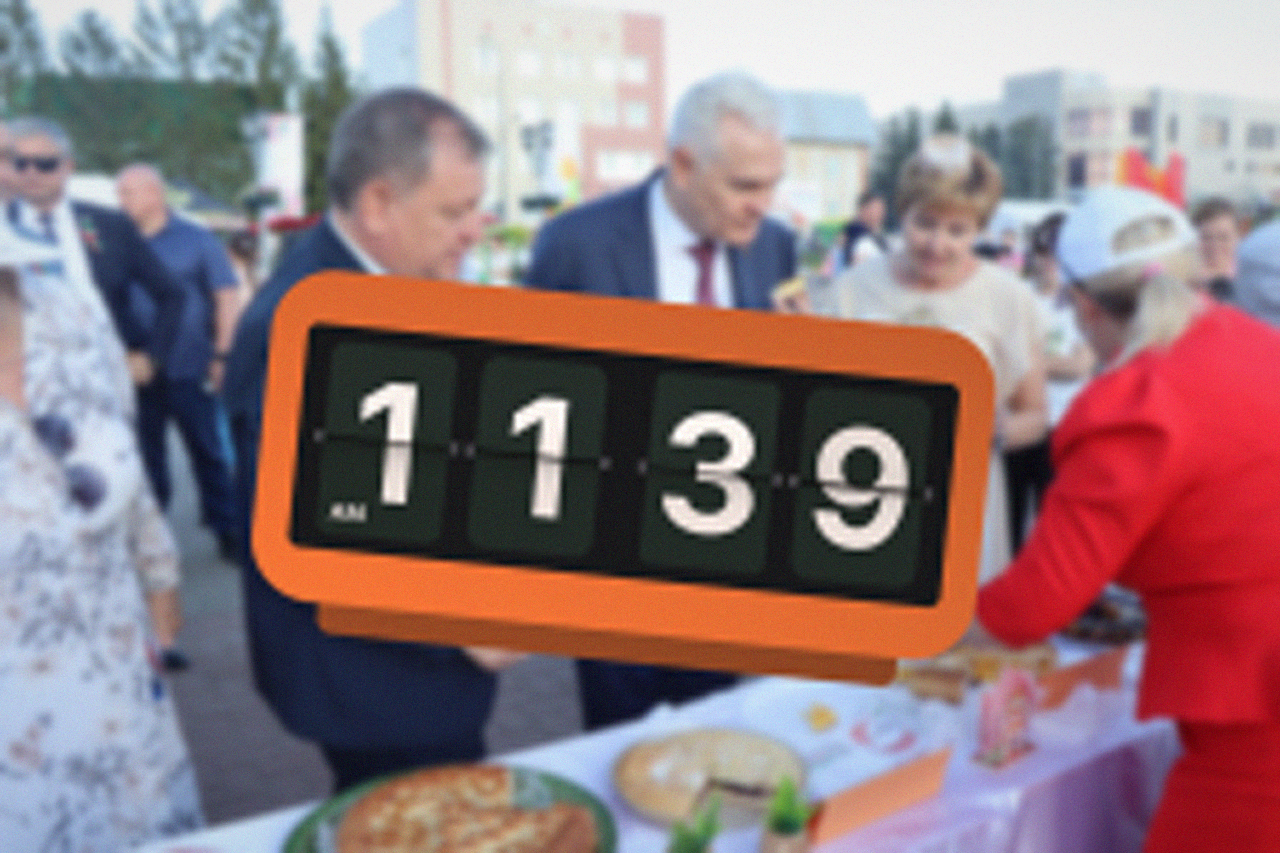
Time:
11:39
